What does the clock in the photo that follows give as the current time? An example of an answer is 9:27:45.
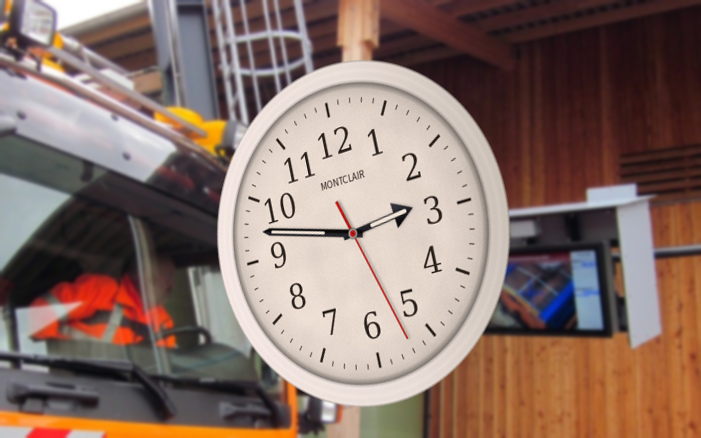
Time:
2:47:27
